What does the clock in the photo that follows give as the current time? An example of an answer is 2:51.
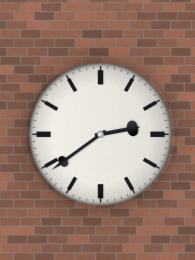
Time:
2:39
